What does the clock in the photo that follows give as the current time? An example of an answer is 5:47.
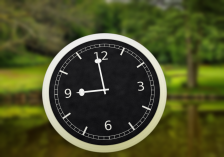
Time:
8:59
